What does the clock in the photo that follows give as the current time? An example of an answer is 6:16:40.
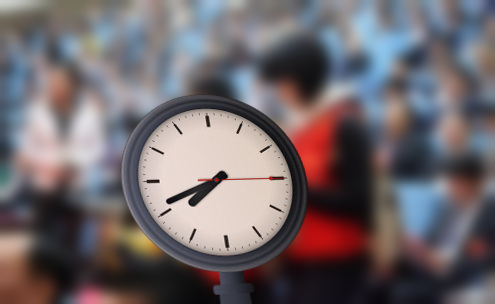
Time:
7:41:15
